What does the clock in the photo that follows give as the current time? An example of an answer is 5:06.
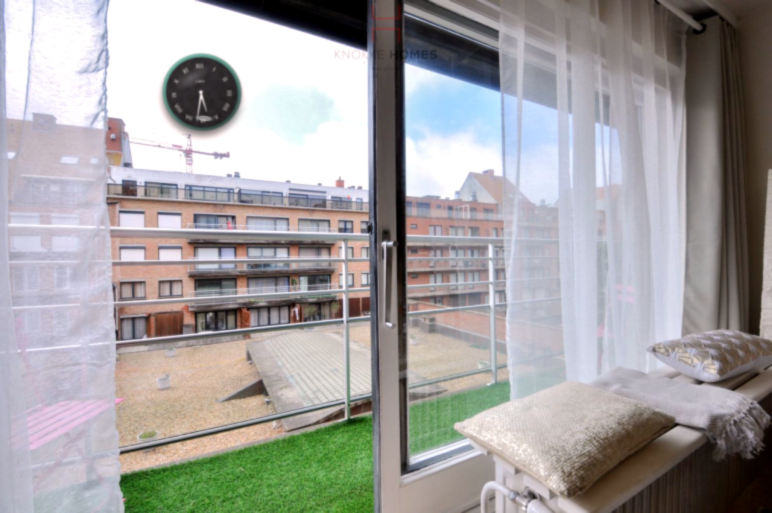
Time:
5:32
